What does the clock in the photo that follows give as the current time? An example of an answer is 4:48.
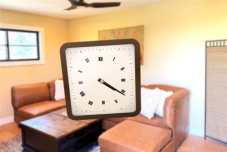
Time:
4:21
